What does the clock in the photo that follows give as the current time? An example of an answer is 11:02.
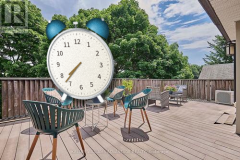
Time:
7:37
